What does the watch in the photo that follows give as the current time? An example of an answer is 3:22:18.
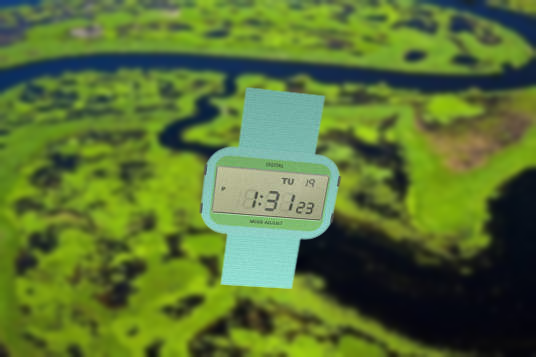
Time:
1:31:23
